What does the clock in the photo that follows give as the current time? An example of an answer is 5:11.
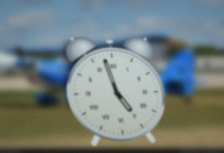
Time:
4:58
